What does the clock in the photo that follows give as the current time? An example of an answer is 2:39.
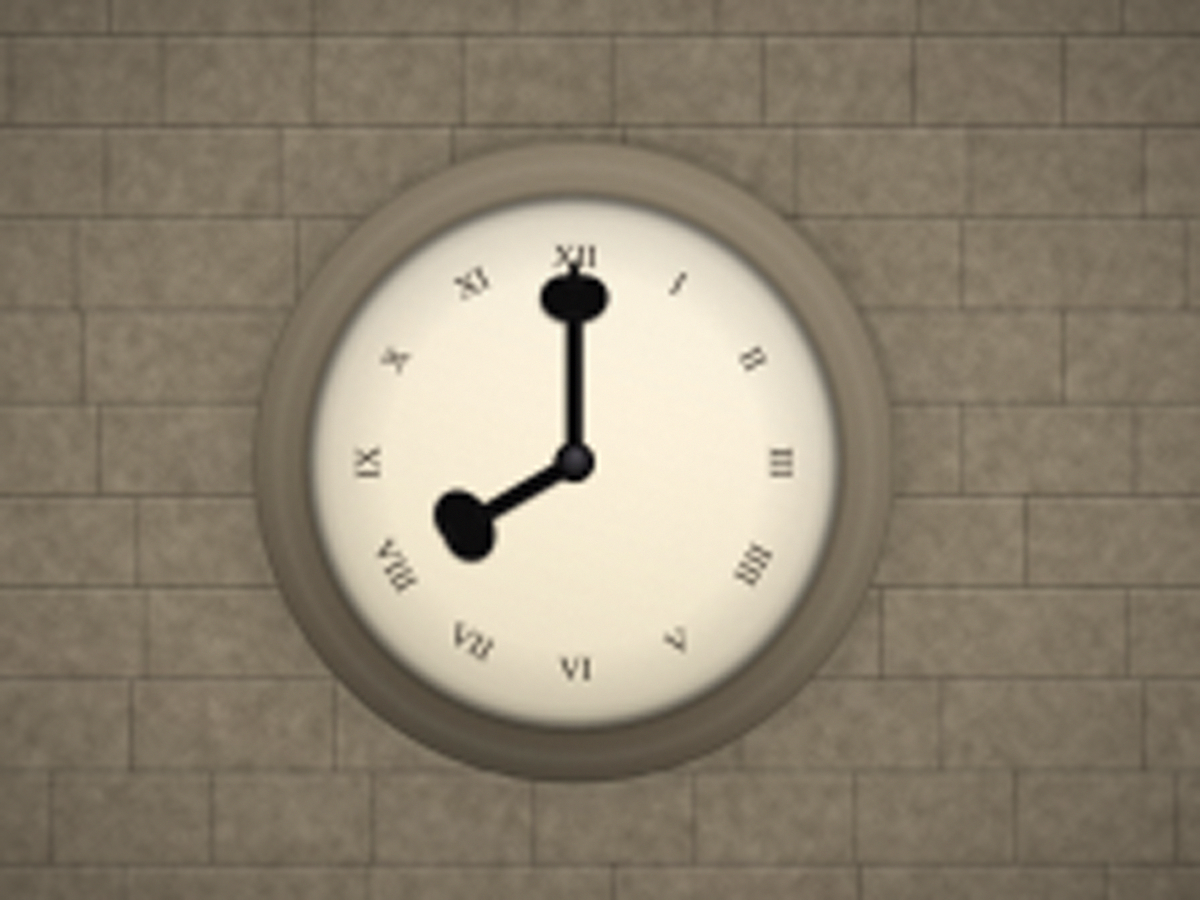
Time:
8:00
